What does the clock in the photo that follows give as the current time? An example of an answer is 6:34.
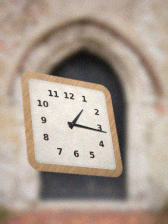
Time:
1:16
